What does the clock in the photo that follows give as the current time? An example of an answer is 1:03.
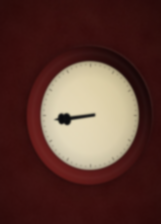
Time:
8:44
